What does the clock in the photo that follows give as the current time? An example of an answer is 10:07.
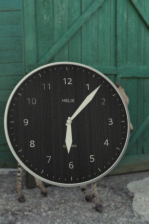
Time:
6:07
